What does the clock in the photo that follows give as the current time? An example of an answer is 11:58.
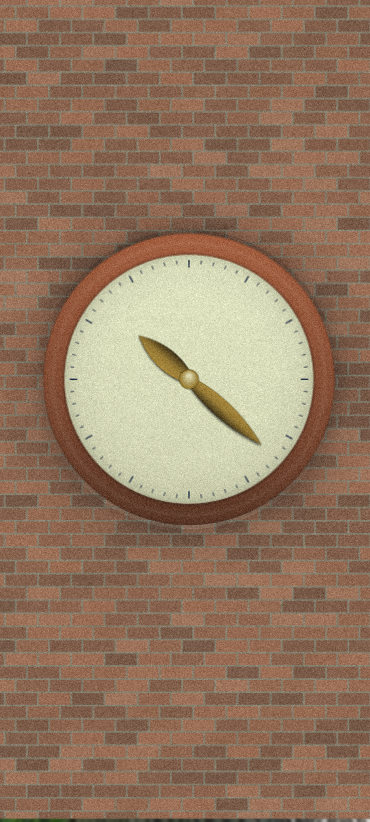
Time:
10:22
